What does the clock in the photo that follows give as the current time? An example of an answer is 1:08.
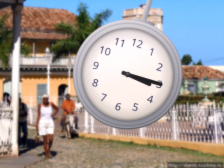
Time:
3:15
